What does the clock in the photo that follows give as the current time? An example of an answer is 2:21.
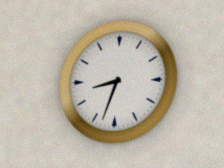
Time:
8:33
